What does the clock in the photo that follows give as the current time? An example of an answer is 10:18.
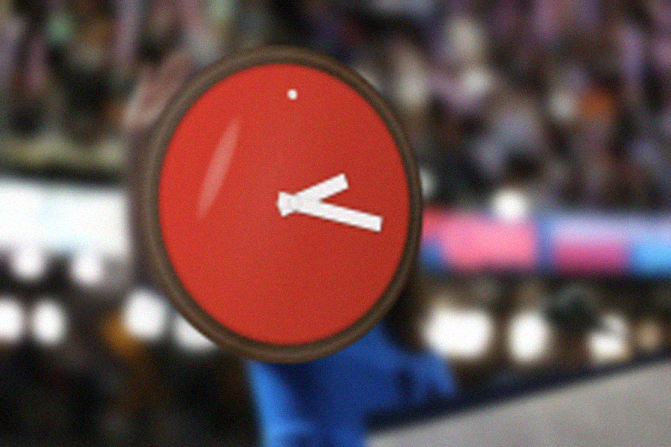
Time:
2:17
